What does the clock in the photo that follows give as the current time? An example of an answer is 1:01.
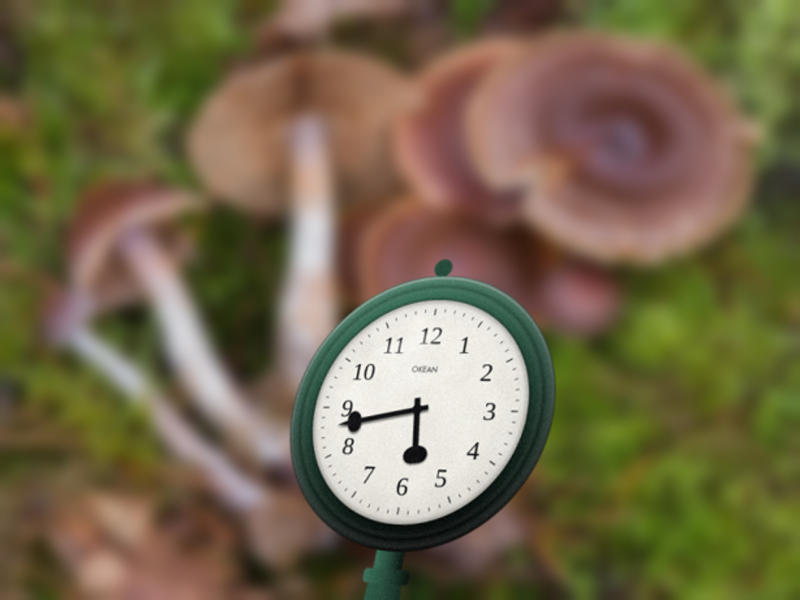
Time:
5:43
